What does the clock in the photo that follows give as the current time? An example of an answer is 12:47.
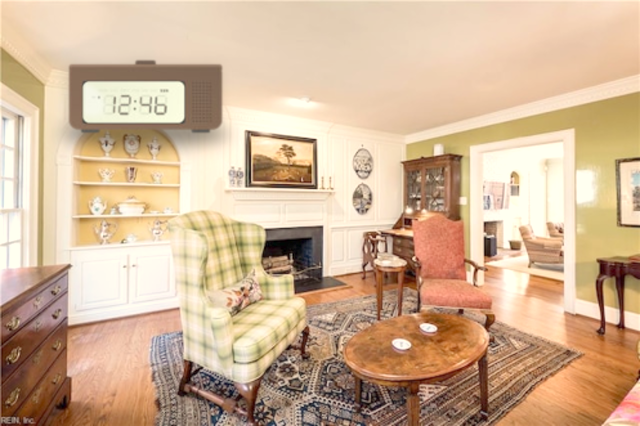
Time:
12:46
